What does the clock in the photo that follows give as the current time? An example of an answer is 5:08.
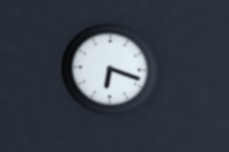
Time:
6:18
